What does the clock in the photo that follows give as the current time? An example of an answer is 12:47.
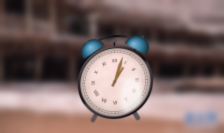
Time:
1:03
